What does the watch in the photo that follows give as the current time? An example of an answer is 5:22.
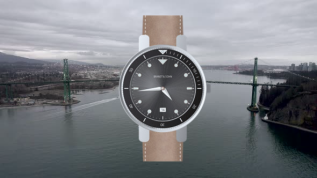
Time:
4:44
